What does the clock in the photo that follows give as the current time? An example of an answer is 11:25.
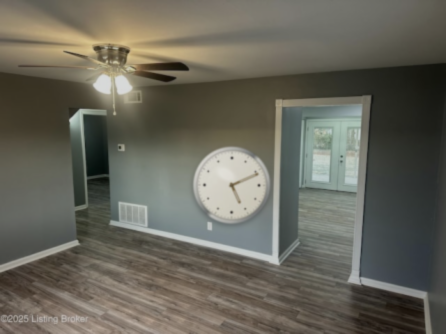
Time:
5:11
